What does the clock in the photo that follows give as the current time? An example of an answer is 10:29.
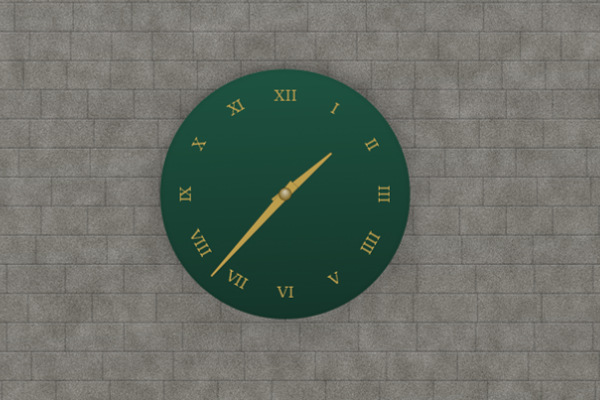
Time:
1:37
